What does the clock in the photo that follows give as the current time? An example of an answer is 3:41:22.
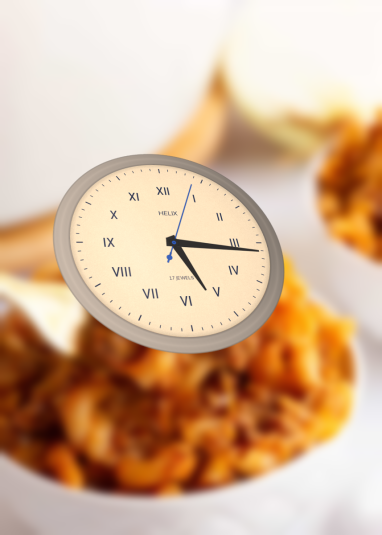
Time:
5:16:04
